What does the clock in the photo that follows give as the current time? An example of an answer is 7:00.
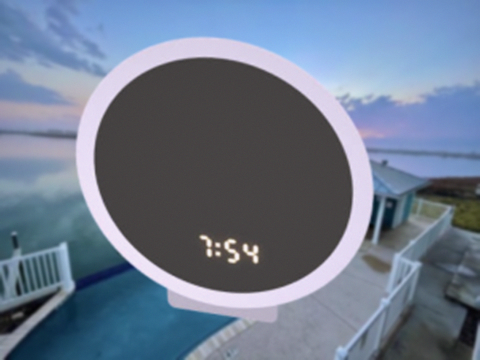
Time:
7:54
